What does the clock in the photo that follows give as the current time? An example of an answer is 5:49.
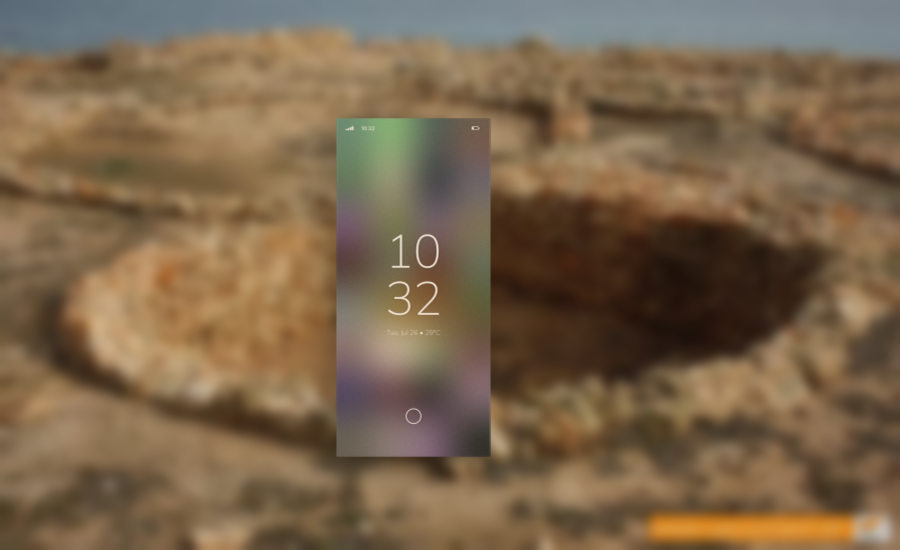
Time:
10:32
